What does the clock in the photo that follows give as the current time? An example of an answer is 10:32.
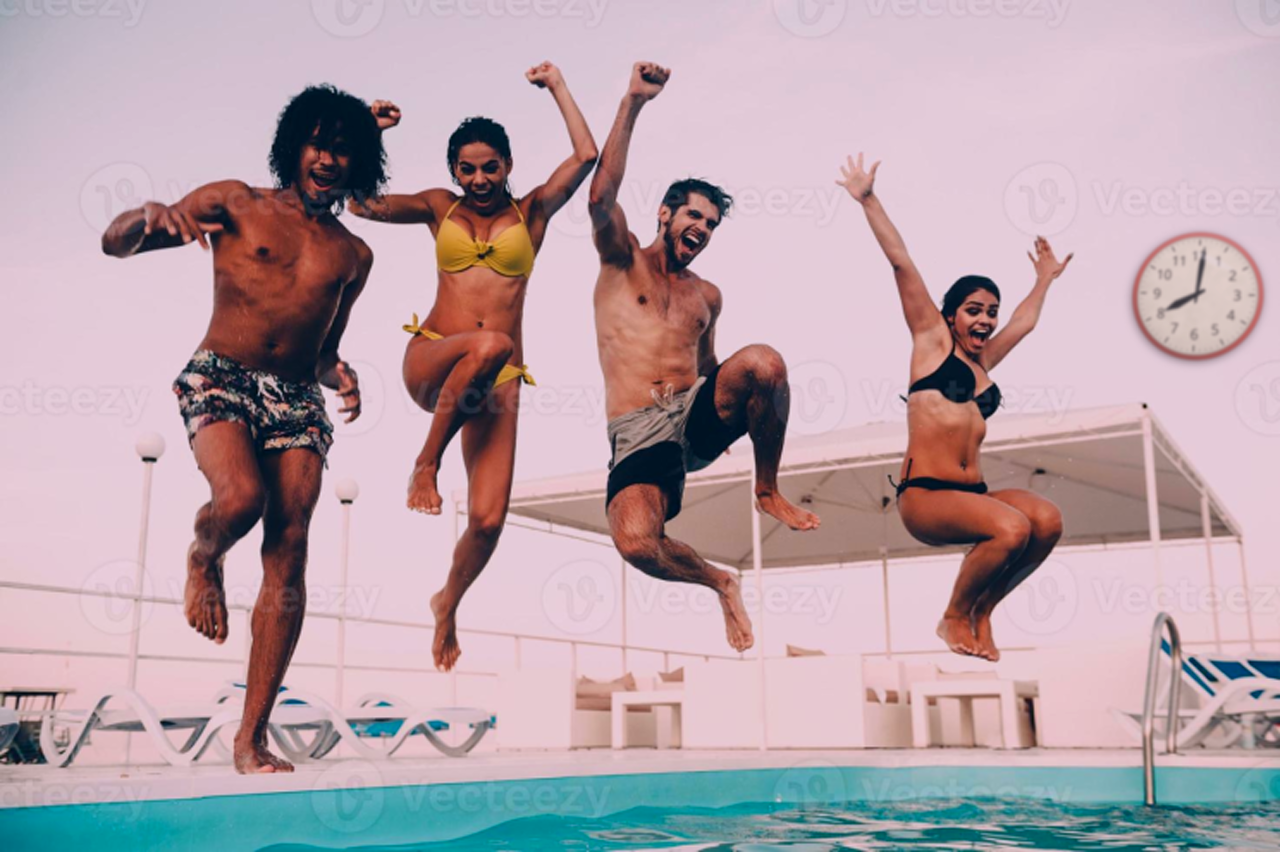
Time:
8:01
